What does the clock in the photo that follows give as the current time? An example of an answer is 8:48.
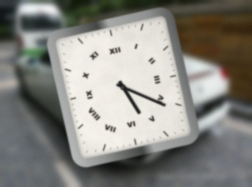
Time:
5:21
